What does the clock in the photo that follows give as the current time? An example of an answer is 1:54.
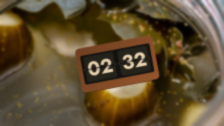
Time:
2:32
